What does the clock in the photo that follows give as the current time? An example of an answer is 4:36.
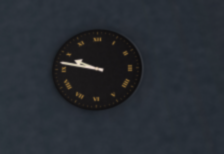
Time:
9:47
